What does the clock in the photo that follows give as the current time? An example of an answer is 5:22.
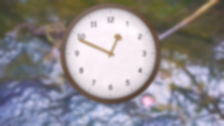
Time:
12:49
